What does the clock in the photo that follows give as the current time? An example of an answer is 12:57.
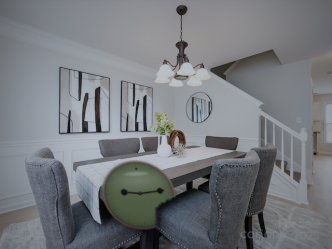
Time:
9:14
